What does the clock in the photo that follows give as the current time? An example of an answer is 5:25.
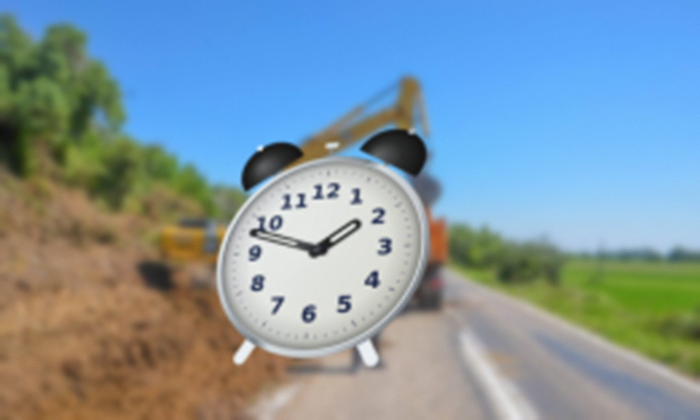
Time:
1:48
